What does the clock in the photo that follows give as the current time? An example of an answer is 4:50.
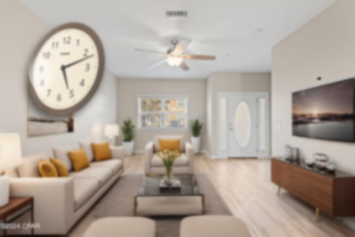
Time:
5:12
